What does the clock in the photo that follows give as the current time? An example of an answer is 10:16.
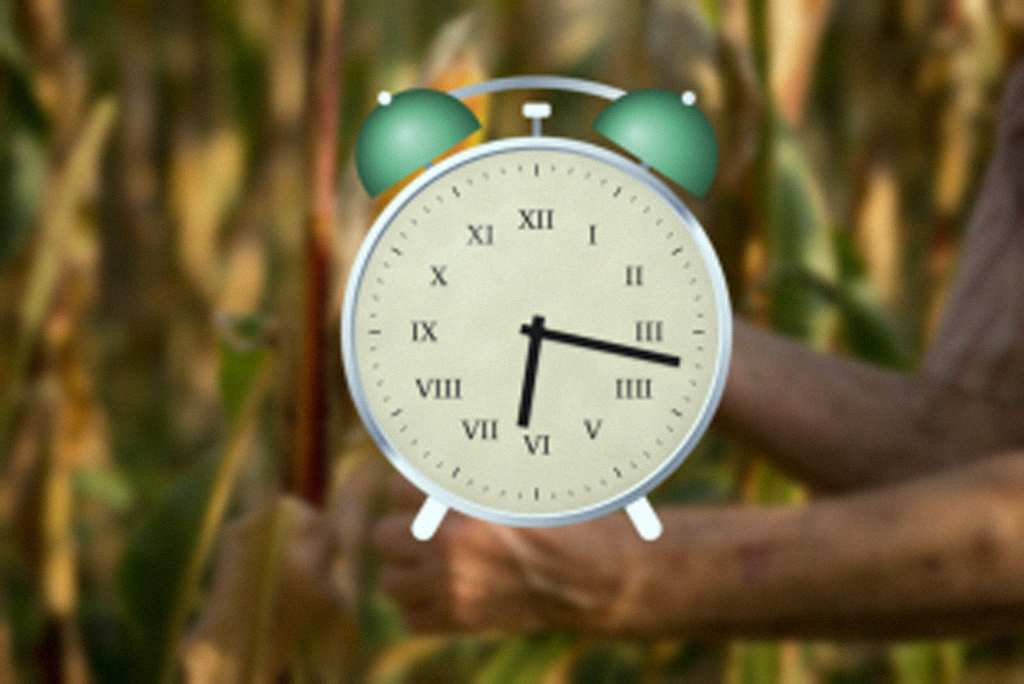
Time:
6:17
